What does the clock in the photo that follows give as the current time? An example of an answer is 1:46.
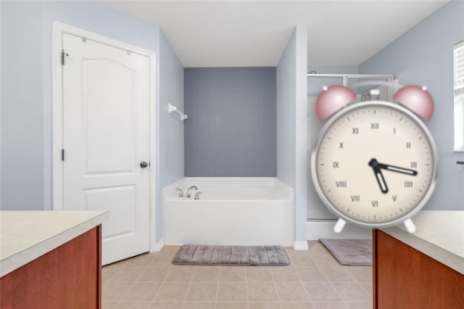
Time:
5:17
